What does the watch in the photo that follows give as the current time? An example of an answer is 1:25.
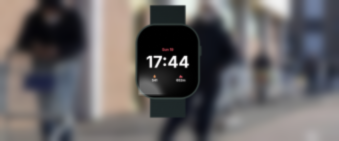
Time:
17:44
